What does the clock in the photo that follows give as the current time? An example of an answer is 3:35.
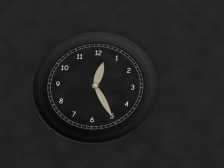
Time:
12:25
